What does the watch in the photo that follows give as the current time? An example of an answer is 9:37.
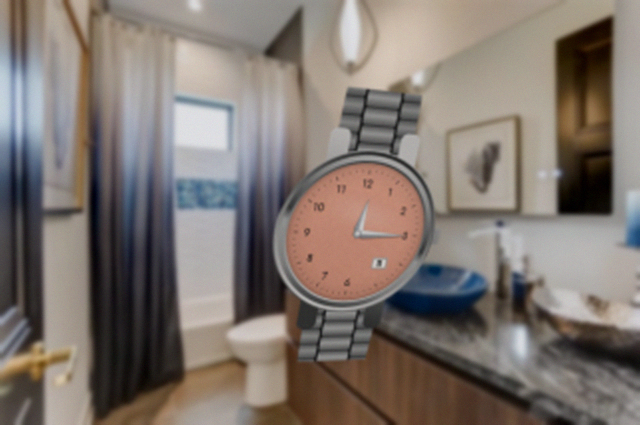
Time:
12:15
